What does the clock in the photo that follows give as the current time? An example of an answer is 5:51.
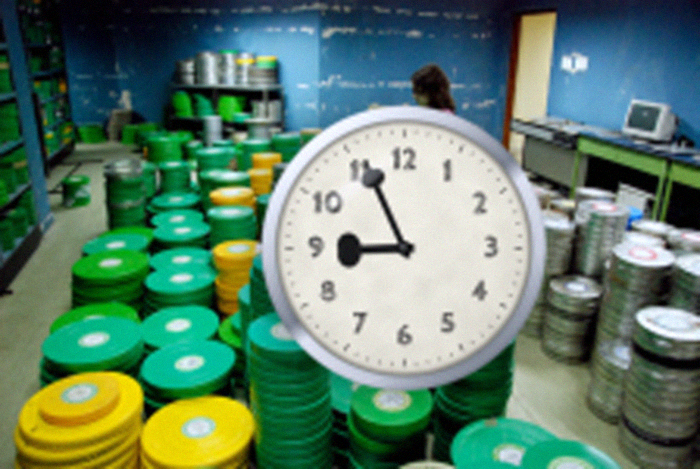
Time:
8:56
